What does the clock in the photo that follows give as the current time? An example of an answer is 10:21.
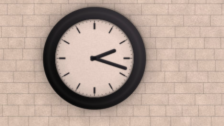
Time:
2:18
